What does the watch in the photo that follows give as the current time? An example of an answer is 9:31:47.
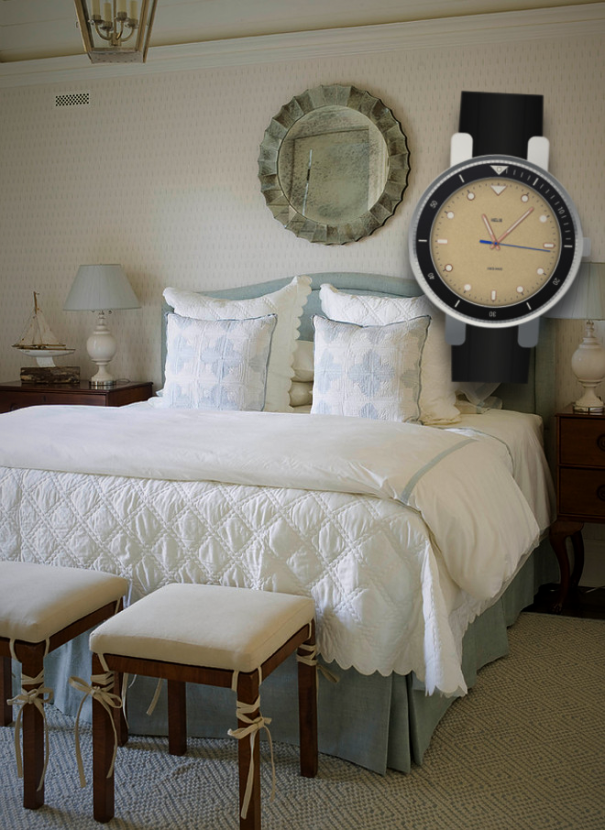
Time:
11:07:16
